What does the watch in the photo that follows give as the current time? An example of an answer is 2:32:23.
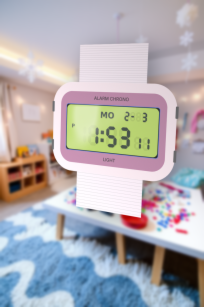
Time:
1:53:11
